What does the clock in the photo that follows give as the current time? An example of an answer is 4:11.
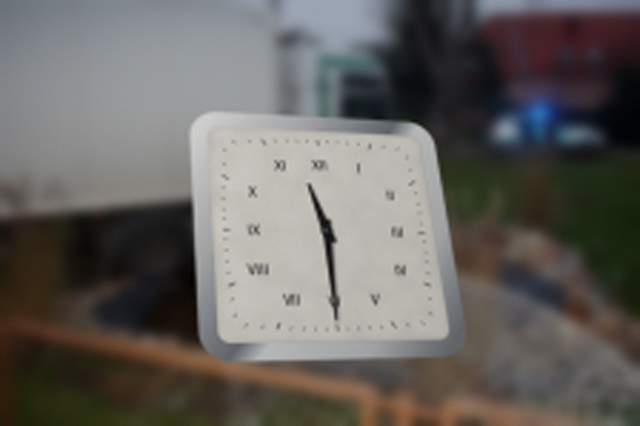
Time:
11:30
